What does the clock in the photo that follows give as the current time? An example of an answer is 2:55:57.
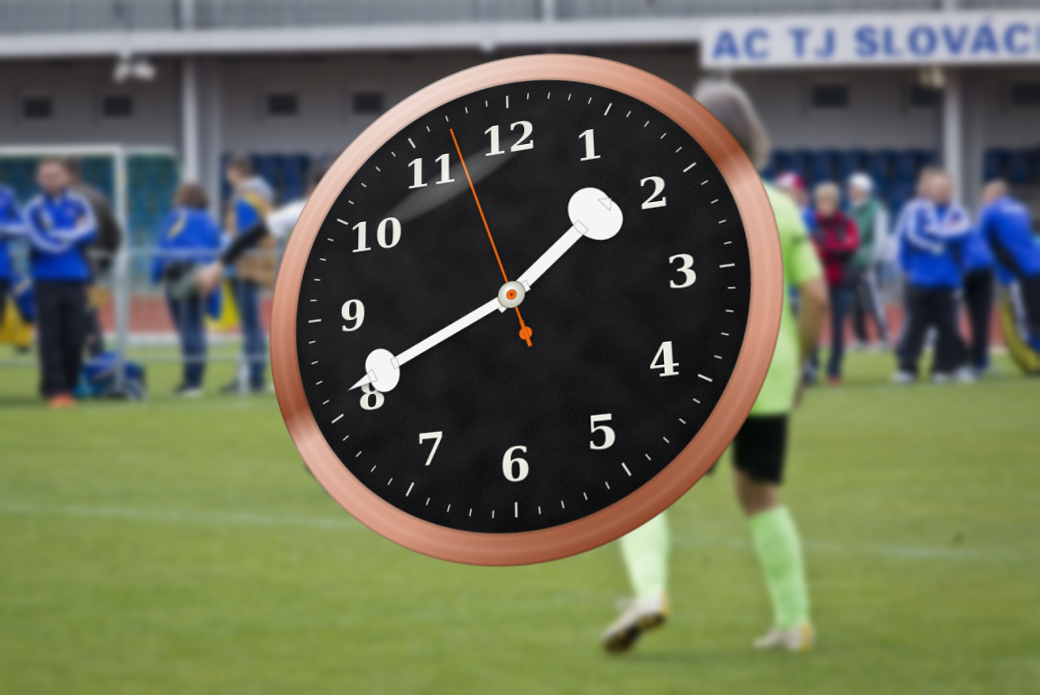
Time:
1:40:57
